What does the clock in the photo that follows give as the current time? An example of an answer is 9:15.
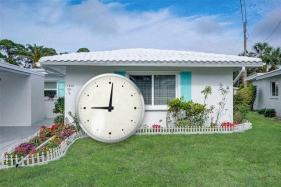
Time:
9:01
